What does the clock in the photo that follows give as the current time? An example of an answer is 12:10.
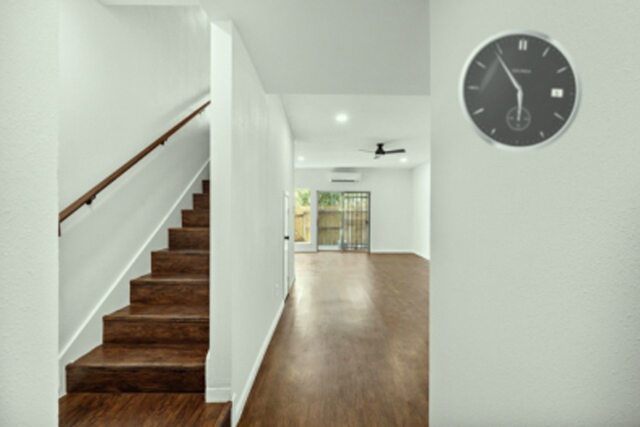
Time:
5:54
